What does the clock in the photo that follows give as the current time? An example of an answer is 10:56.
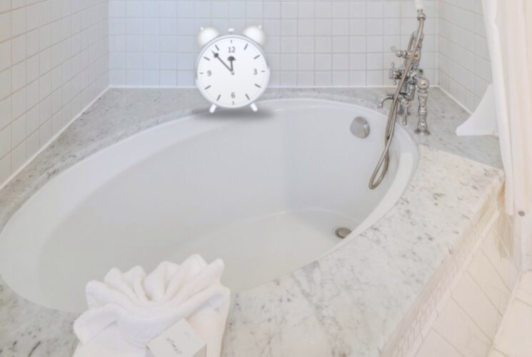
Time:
11:53
